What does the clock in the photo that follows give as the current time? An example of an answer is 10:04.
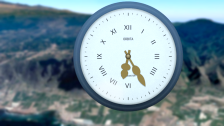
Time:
6:25
